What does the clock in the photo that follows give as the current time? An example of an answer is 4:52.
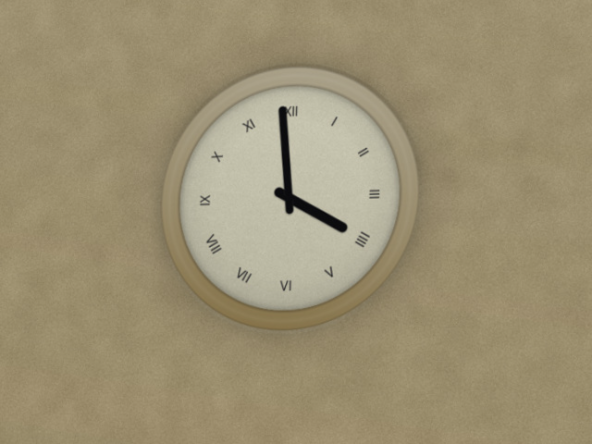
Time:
3:59
